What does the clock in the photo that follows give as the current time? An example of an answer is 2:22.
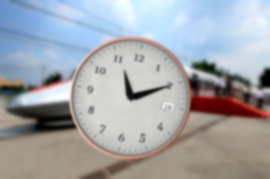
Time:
11:10
